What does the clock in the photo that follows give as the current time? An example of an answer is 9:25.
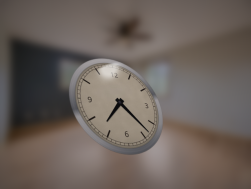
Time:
7:23
